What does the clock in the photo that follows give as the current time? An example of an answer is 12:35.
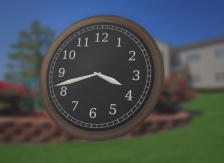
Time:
3:42
